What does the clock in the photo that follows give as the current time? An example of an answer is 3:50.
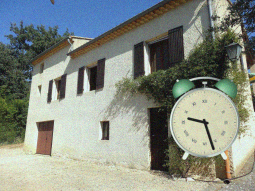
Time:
9:27
